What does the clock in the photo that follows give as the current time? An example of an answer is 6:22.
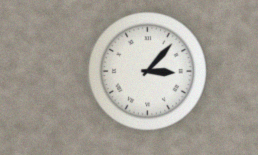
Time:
3:07
